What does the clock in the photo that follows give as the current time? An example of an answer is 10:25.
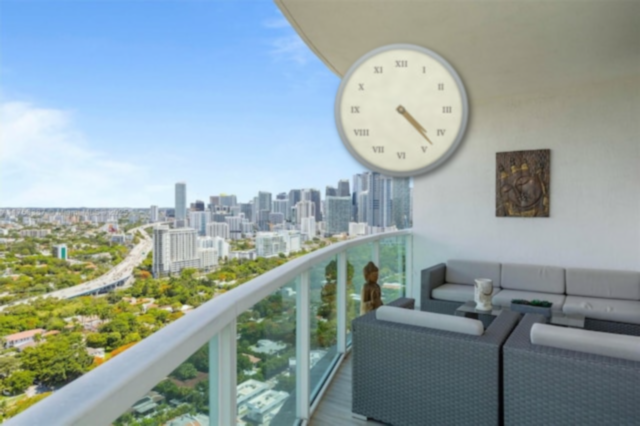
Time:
4:23
